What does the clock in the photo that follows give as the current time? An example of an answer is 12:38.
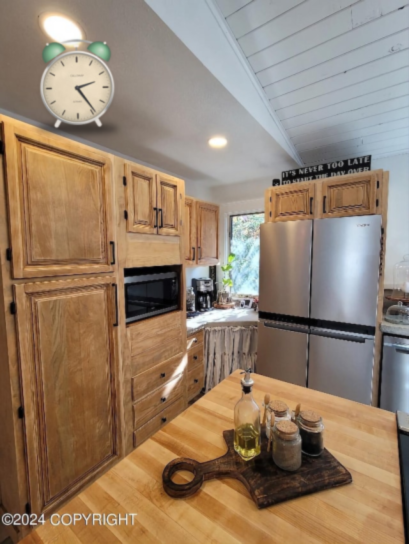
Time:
2:24
